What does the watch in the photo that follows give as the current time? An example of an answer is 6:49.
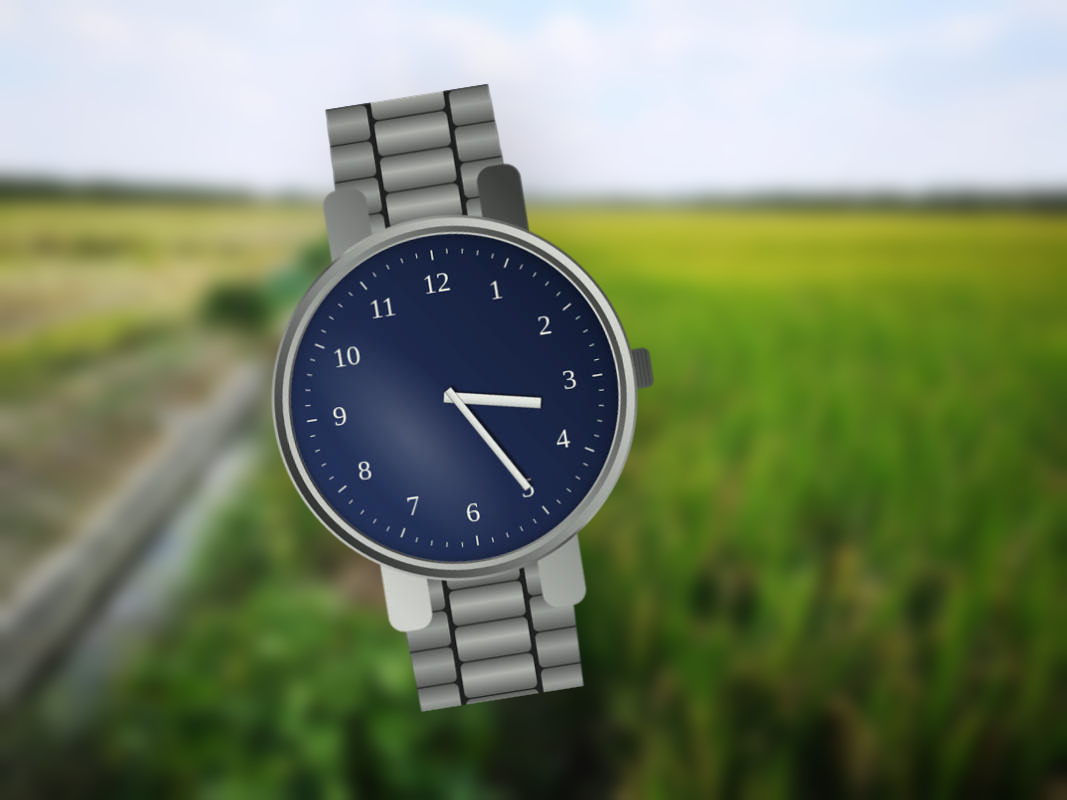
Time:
3:25
